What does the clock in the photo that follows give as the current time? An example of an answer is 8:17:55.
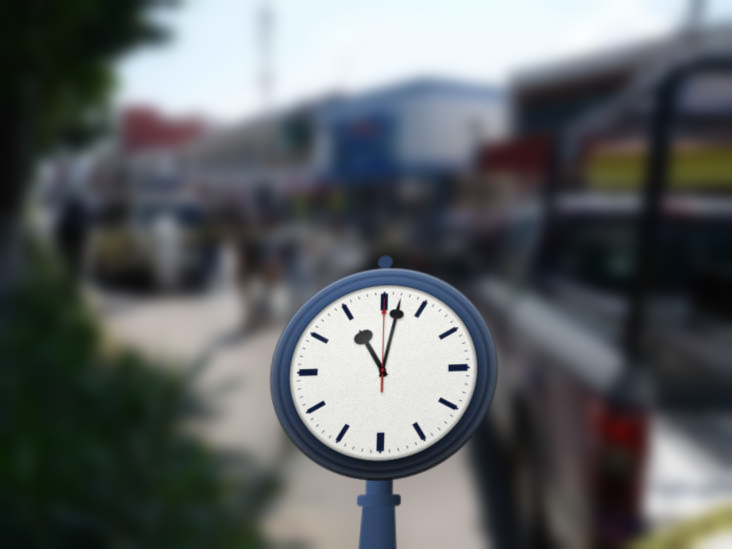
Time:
11:02:00
